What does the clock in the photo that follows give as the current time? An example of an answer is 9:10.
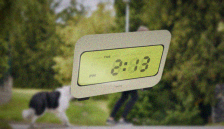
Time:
2:13
